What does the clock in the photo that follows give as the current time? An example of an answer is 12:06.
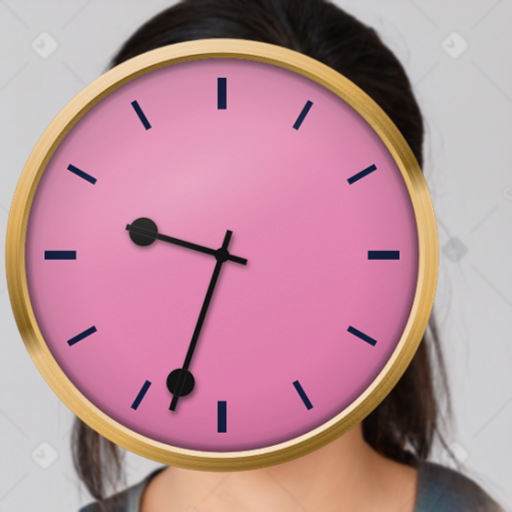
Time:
9:33
